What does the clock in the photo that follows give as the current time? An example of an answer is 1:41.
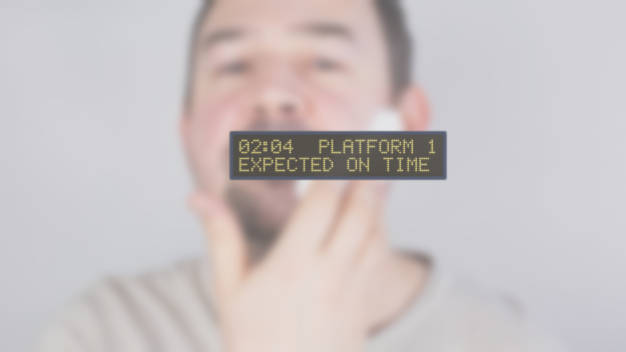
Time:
2:04
